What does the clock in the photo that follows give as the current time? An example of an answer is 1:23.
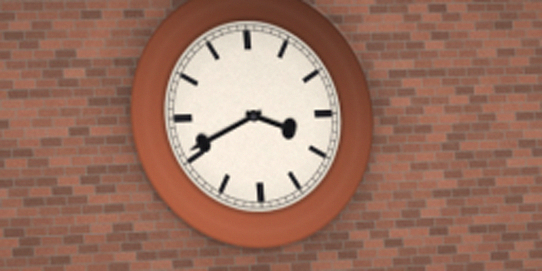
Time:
3:41
